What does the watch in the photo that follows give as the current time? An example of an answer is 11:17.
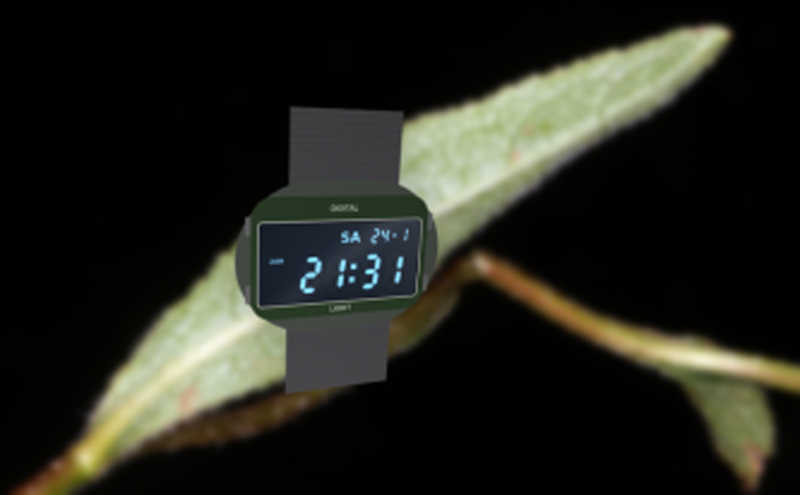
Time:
21:31
